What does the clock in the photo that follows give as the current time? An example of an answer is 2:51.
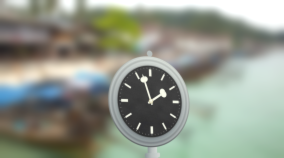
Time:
1:57
